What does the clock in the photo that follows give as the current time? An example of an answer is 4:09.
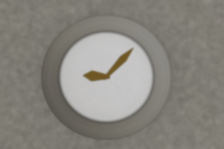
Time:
9:07
